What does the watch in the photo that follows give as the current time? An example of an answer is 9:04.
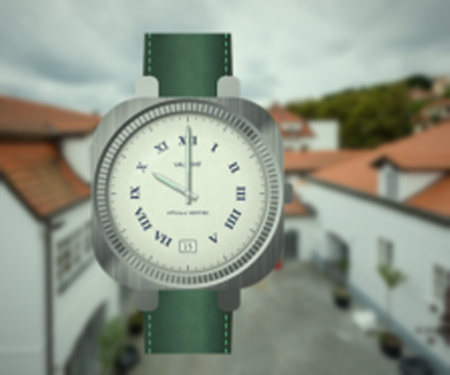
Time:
10:00
